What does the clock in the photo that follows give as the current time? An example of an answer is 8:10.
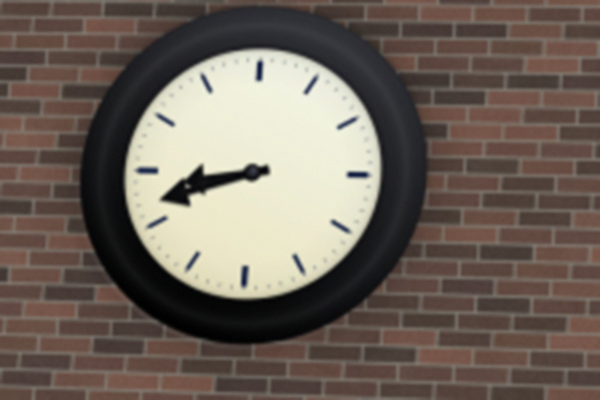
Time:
8:42
